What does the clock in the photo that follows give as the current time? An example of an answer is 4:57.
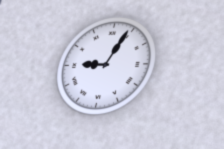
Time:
9:04
